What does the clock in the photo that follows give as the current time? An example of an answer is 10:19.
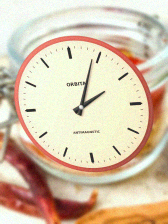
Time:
2:04
